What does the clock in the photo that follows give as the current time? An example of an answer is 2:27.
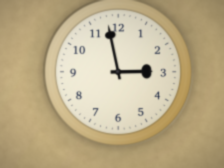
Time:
2:58
